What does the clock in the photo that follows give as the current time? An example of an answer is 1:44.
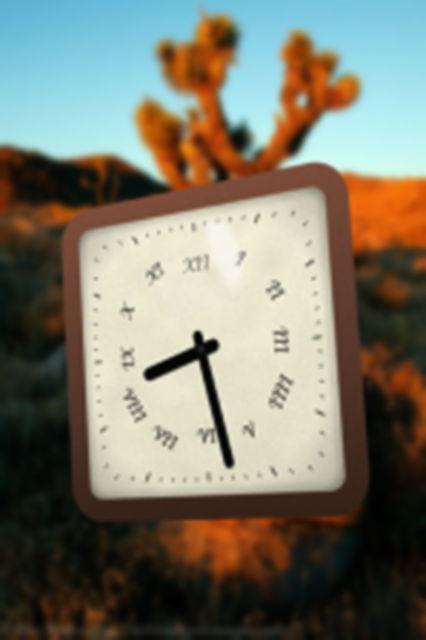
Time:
8:28
